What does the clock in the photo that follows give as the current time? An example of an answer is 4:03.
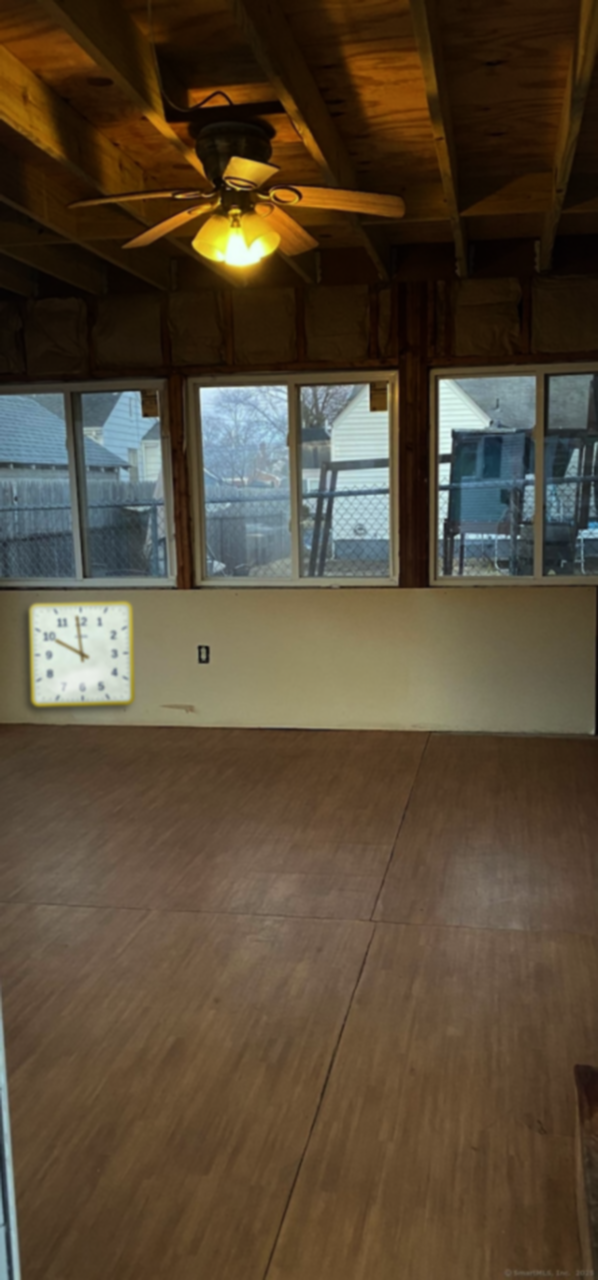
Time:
9:59
